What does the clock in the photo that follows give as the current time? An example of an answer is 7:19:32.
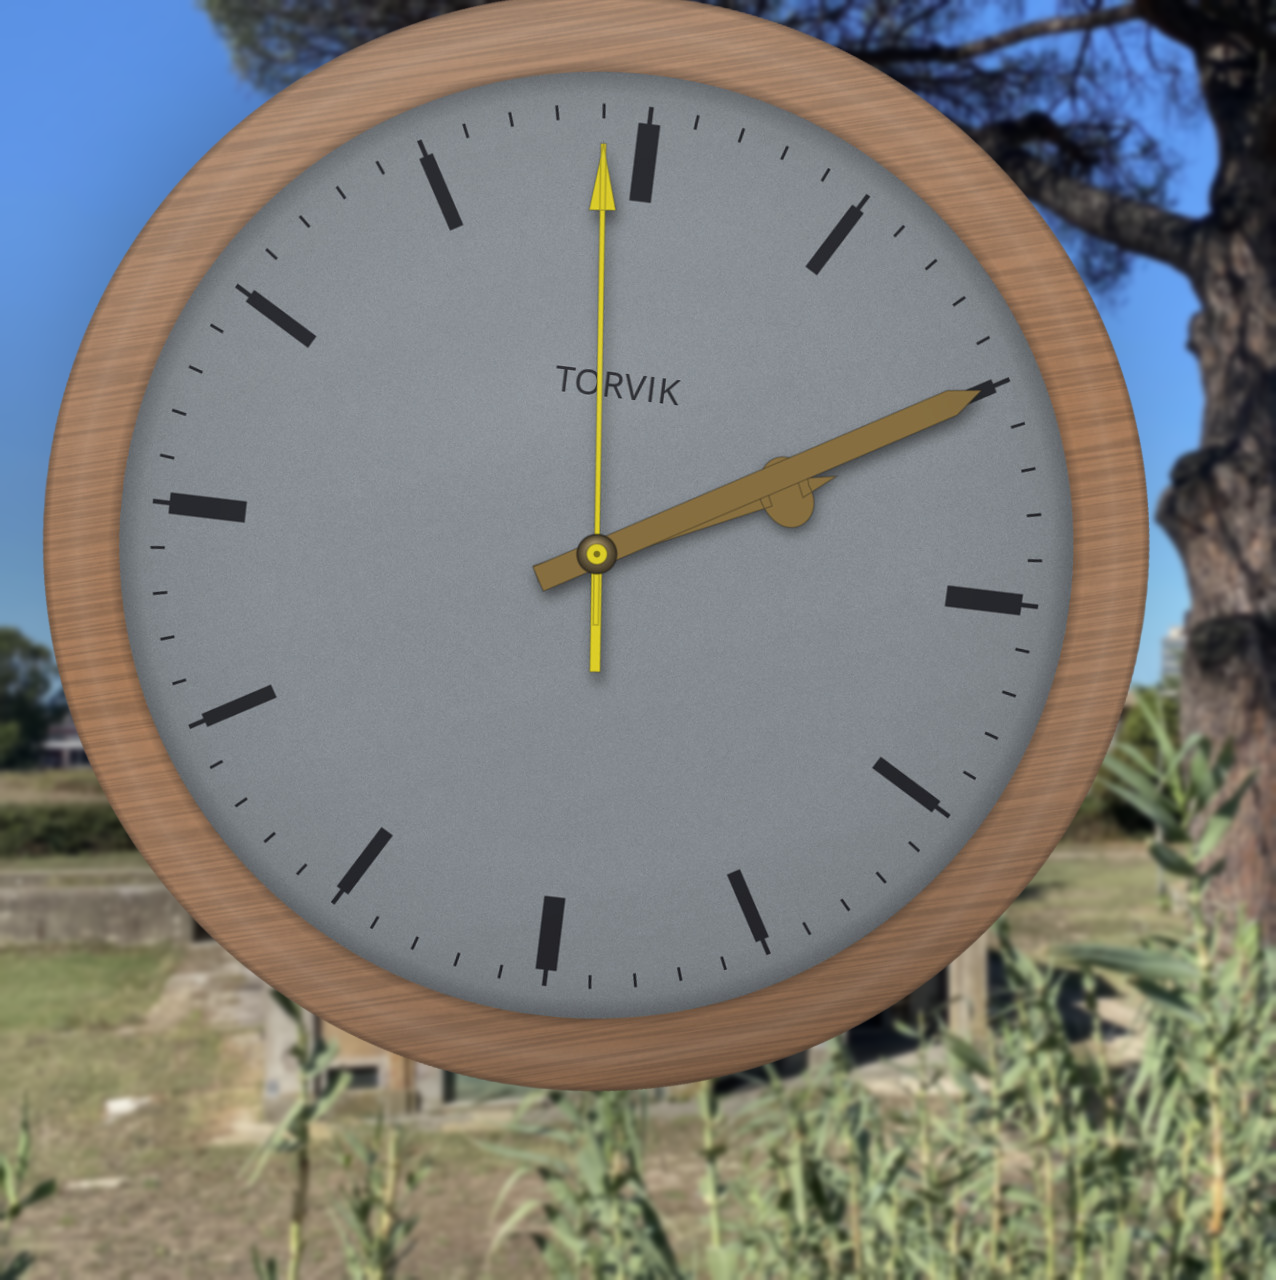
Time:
2:09:59
